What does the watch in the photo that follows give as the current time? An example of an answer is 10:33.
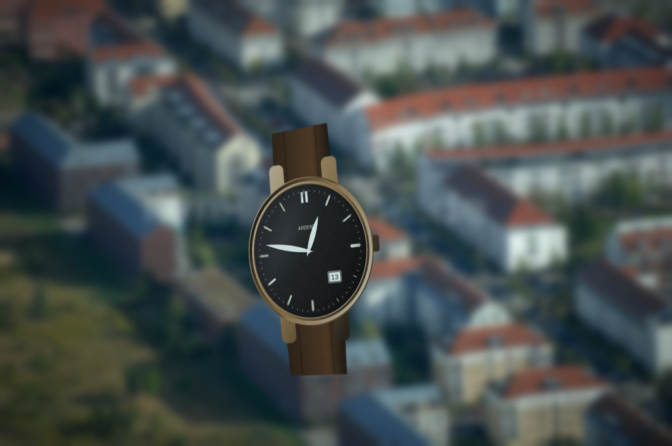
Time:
12:47
